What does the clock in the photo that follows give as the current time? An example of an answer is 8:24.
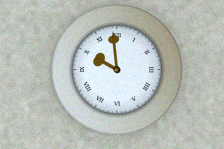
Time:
9:59
